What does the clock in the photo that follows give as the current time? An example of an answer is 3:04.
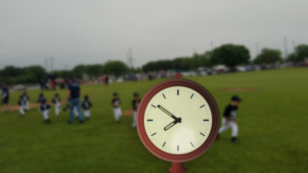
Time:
7:51
